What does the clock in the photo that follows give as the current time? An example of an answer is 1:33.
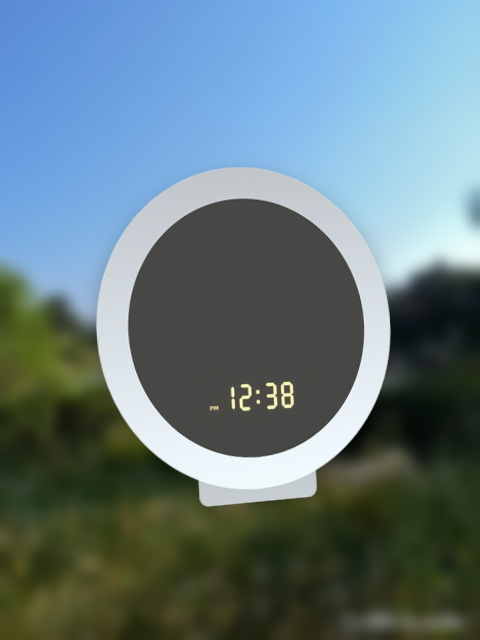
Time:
12:38
